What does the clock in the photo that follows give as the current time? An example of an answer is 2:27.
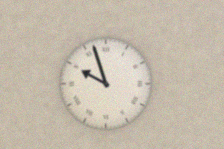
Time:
9:57
